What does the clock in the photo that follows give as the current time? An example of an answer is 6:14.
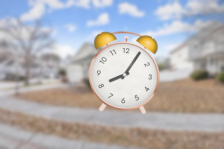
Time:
8:05
